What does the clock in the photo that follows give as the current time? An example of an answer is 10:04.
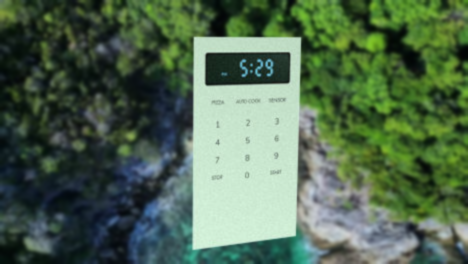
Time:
5:29
